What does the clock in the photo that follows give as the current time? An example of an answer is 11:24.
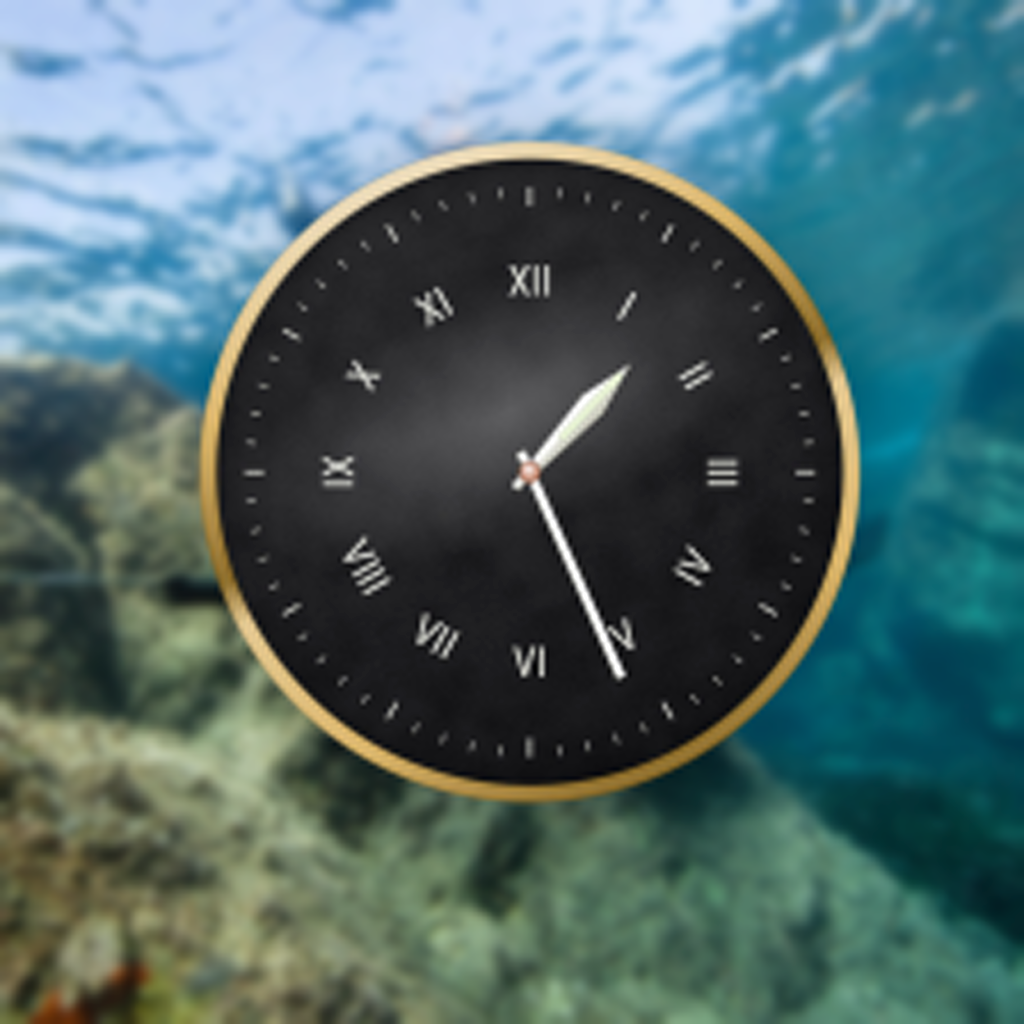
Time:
1:26
